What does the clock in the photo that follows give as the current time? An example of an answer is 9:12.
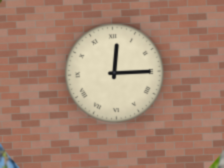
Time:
12:15
